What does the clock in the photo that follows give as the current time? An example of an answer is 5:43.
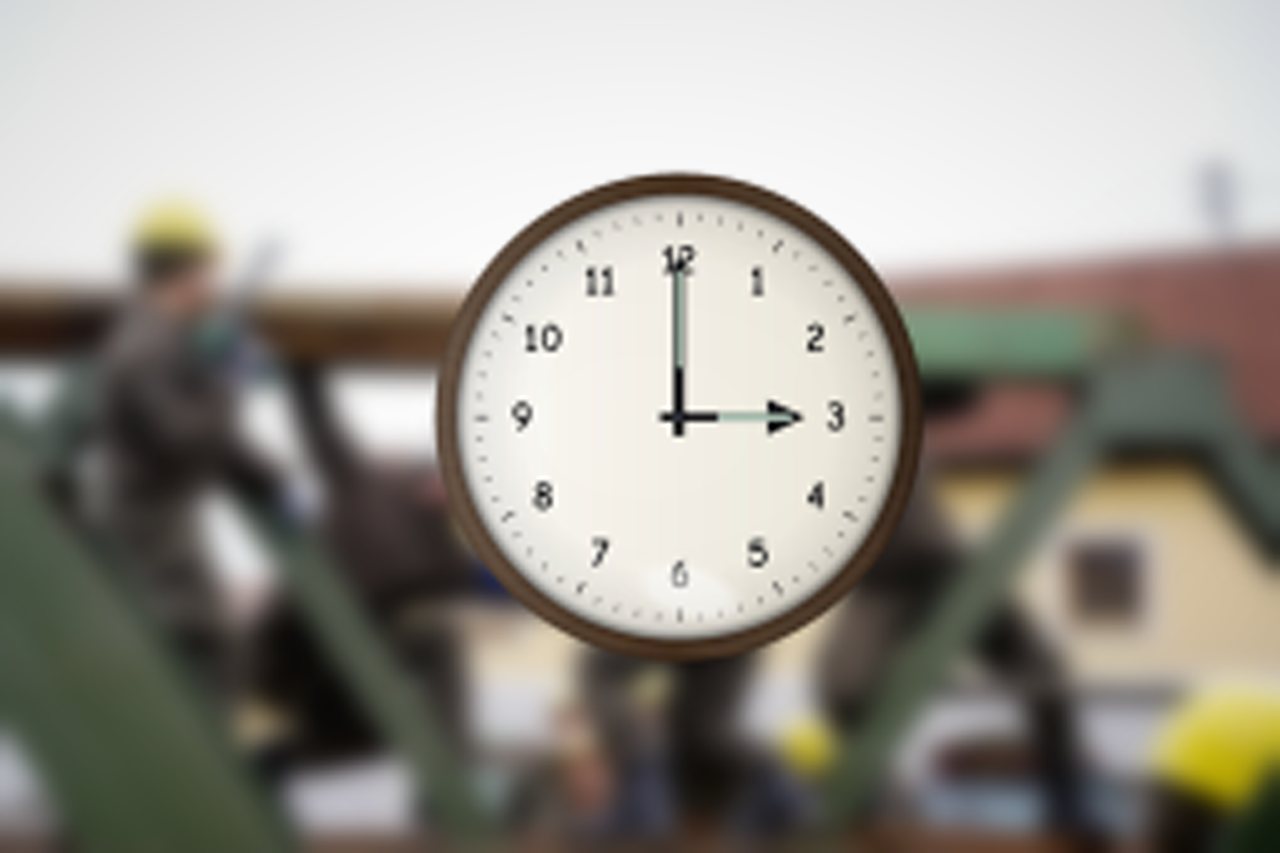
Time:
3:00
